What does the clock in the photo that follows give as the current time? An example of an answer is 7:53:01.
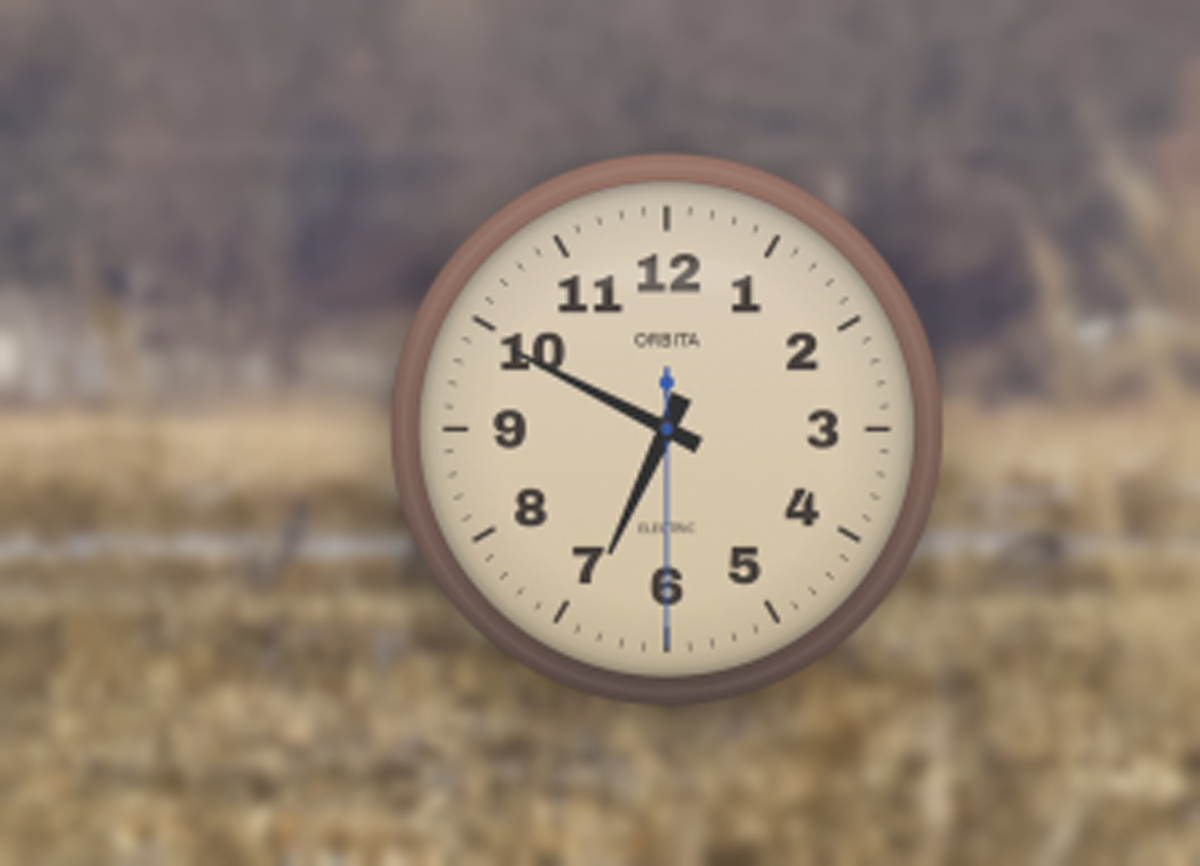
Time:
6:49:30
